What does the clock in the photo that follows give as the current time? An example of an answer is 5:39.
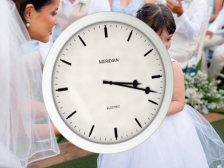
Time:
3:18
